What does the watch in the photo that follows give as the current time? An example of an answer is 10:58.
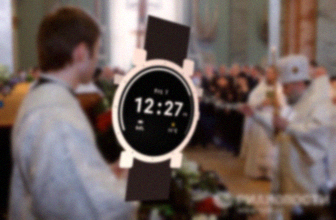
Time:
12:27
